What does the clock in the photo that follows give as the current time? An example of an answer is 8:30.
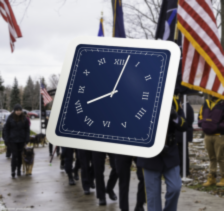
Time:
8:02
